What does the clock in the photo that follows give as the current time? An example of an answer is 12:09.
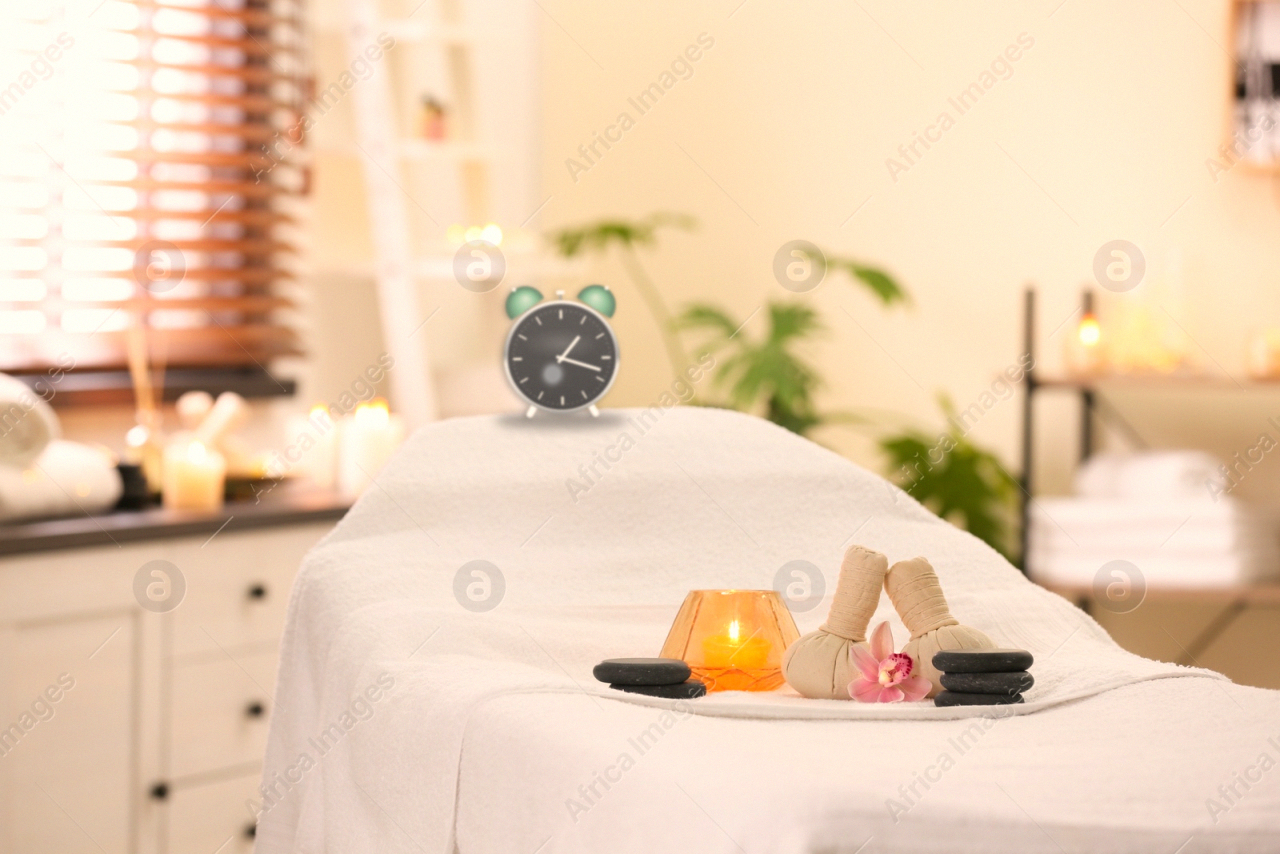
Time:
1:18
